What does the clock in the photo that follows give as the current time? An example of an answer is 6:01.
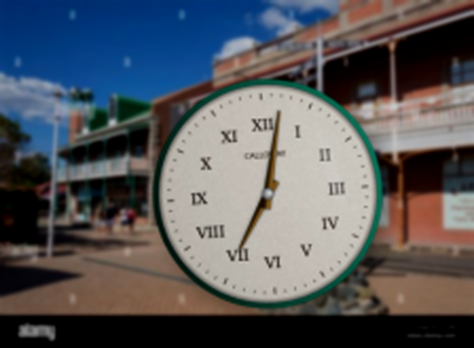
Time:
7:02
